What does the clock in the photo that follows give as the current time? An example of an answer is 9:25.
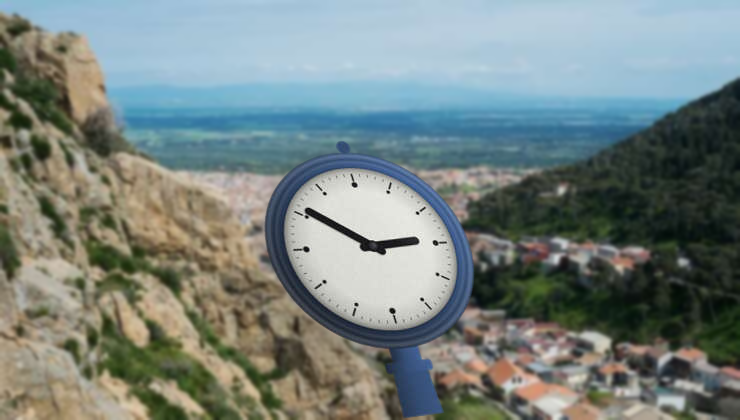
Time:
2:51
